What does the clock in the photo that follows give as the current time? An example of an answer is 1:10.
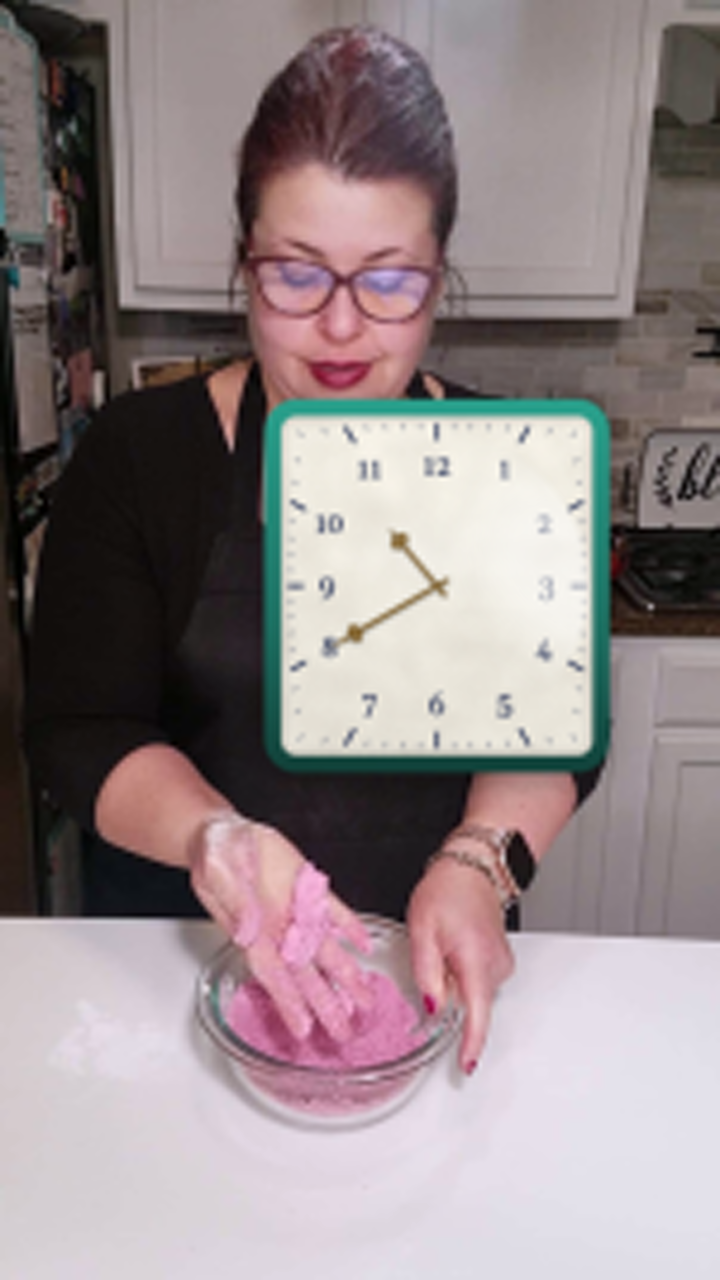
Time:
10:40
